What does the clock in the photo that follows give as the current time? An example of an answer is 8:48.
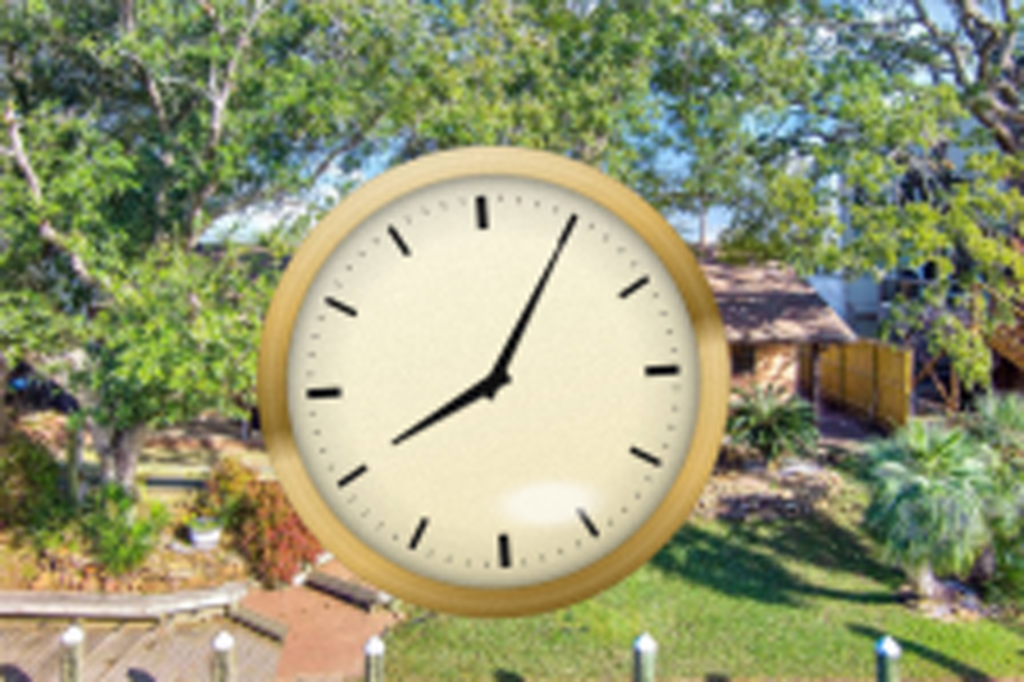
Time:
8:05
